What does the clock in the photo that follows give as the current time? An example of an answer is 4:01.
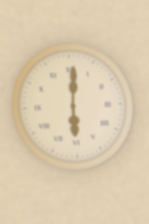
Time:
6:01
